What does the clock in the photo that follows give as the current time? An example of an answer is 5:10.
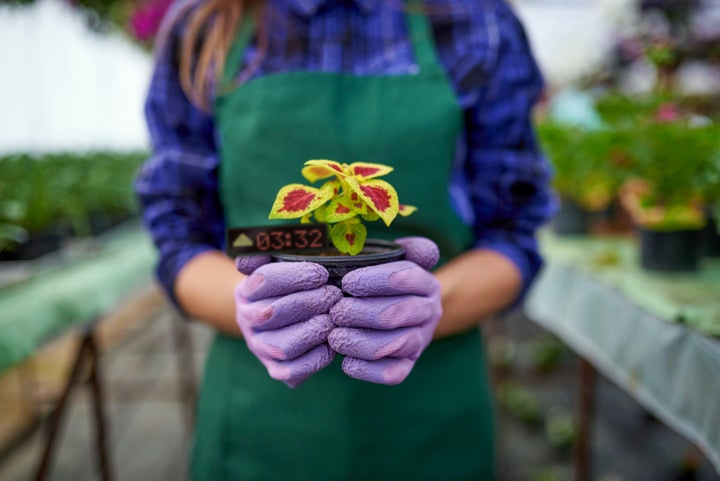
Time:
3:32
